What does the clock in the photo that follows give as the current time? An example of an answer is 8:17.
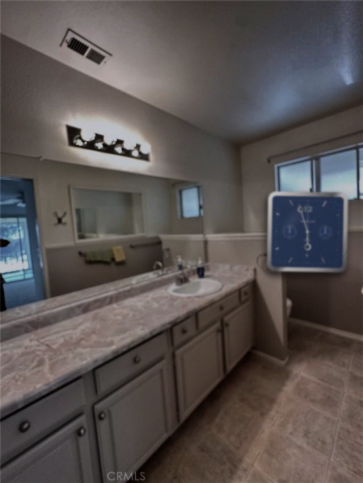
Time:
5:57
